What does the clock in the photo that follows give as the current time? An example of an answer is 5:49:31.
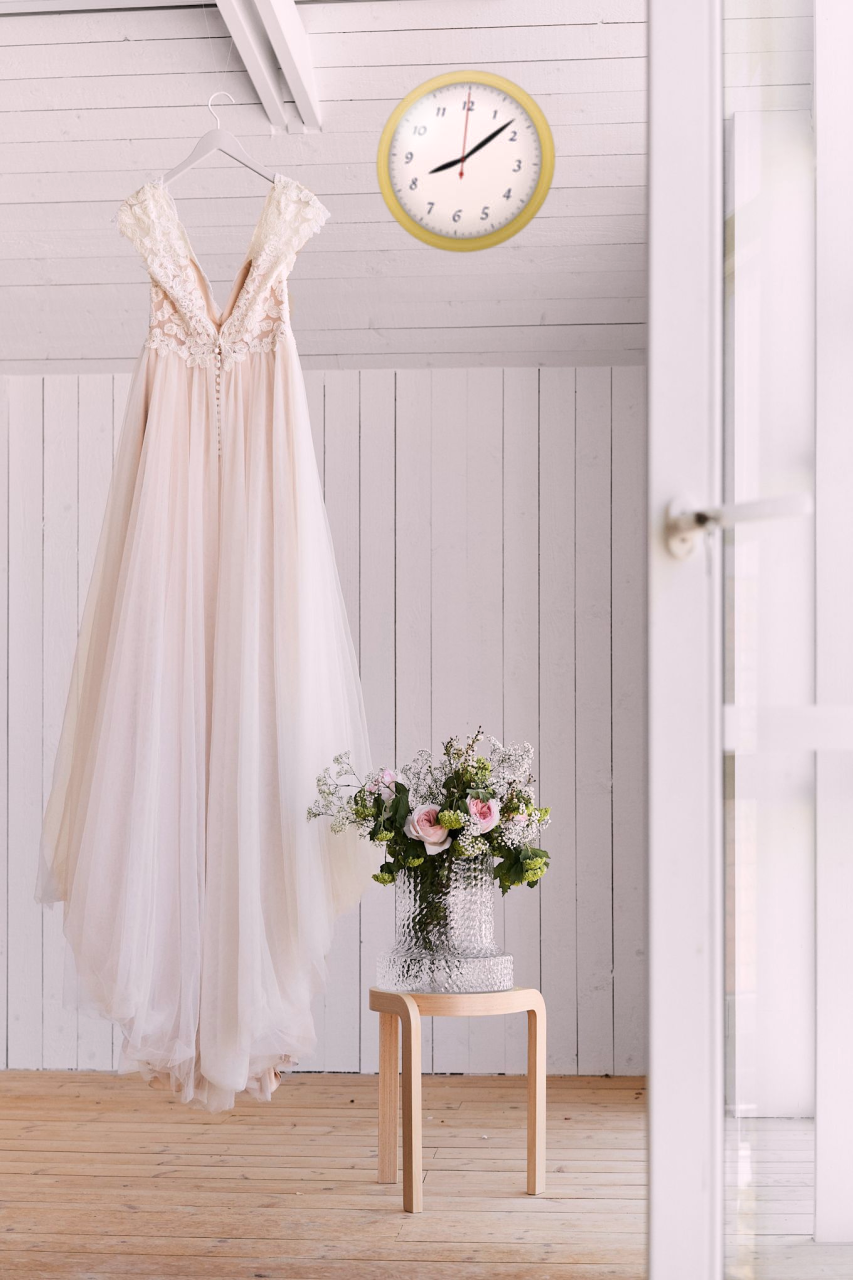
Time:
8:08:00
